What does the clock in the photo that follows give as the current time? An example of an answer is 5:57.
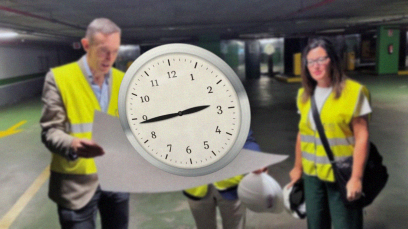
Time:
2:44
